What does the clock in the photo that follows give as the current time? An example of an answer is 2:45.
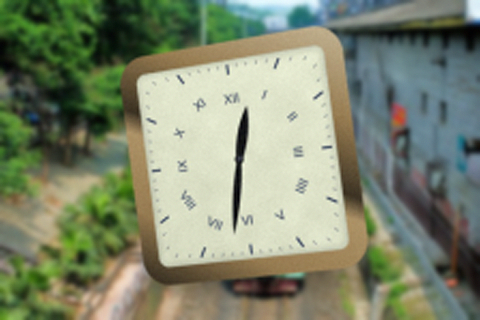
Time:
12:32
